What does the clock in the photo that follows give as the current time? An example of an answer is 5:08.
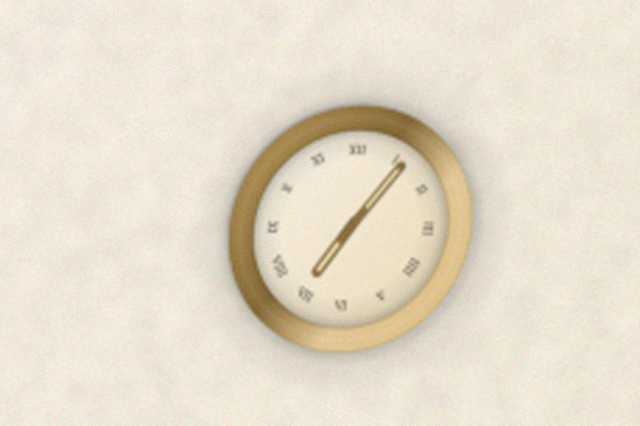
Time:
7:06
